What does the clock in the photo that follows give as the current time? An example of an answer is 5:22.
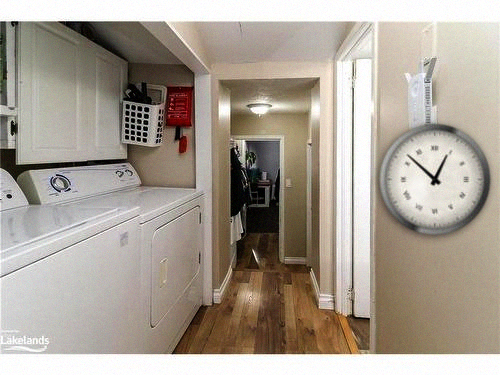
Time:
12:52
